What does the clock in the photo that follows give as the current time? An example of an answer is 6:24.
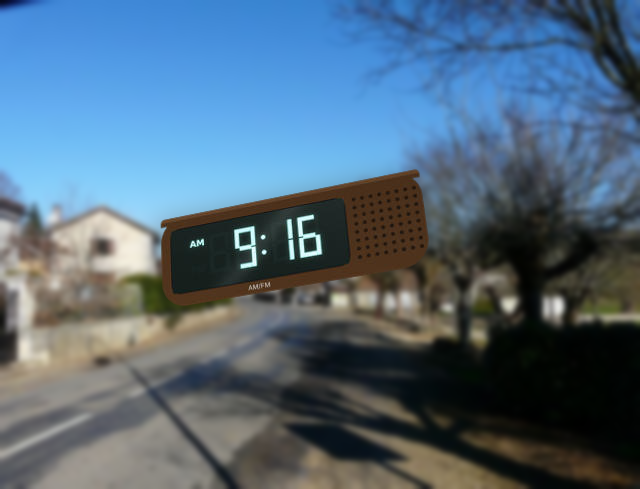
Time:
9:16
